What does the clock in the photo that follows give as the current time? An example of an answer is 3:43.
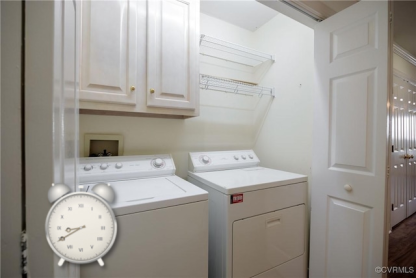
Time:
8:40
